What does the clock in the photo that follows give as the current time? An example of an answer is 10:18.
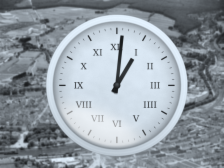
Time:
1:01
